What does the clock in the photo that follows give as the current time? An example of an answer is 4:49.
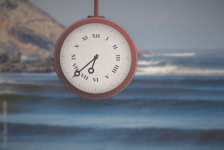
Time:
6:38
